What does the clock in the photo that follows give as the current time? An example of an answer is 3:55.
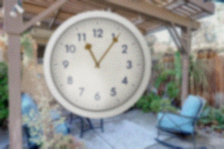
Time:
11:06
